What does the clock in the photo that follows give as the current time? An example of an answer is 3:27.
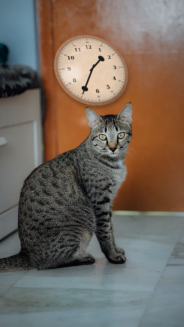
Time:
1:35
